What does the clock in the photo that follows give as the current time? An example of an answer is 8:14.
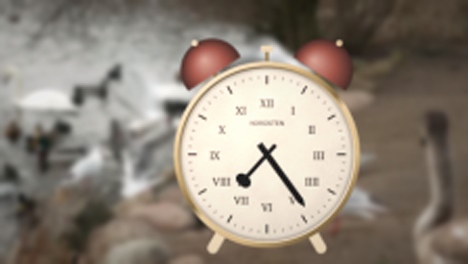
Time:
7:24
